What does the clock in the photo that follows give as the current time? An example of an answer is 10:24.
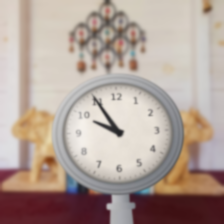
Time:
9:55
